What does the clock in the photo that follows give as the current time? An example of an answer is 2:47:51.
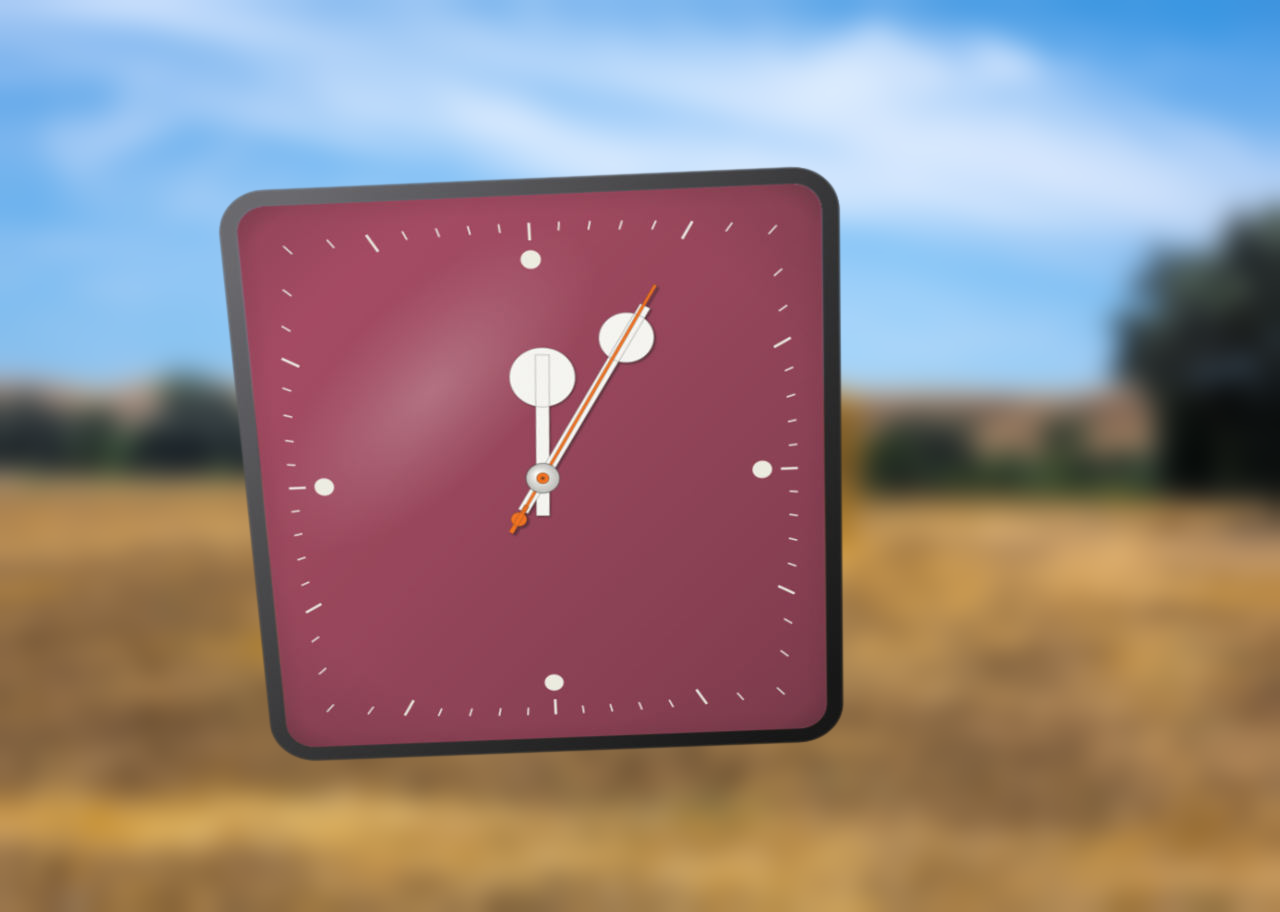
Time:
12:05:05
